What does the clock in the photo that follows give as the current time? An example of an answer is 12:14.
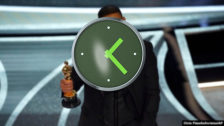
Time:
1:23
